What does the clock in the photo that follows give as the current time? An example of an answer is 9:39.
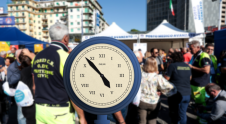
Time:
4:53
